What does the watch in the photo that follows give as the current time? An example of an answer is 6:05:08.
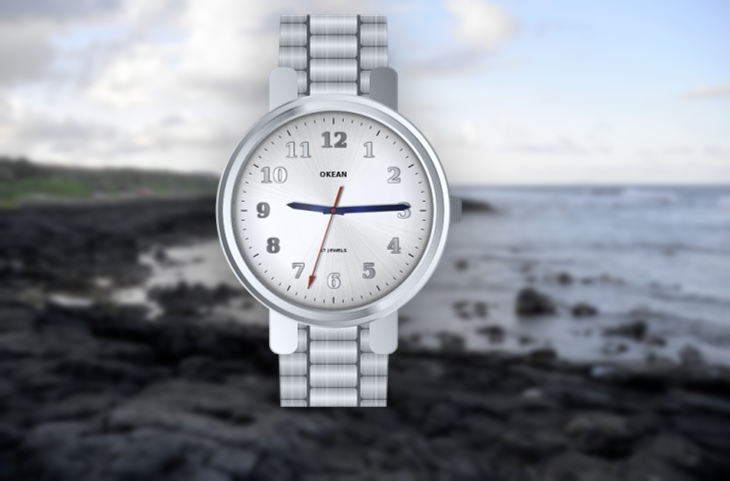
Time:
9:14:33
